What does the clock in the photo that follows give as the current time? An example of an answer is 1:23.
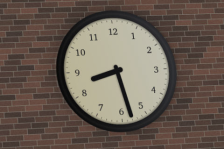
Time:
8:28
